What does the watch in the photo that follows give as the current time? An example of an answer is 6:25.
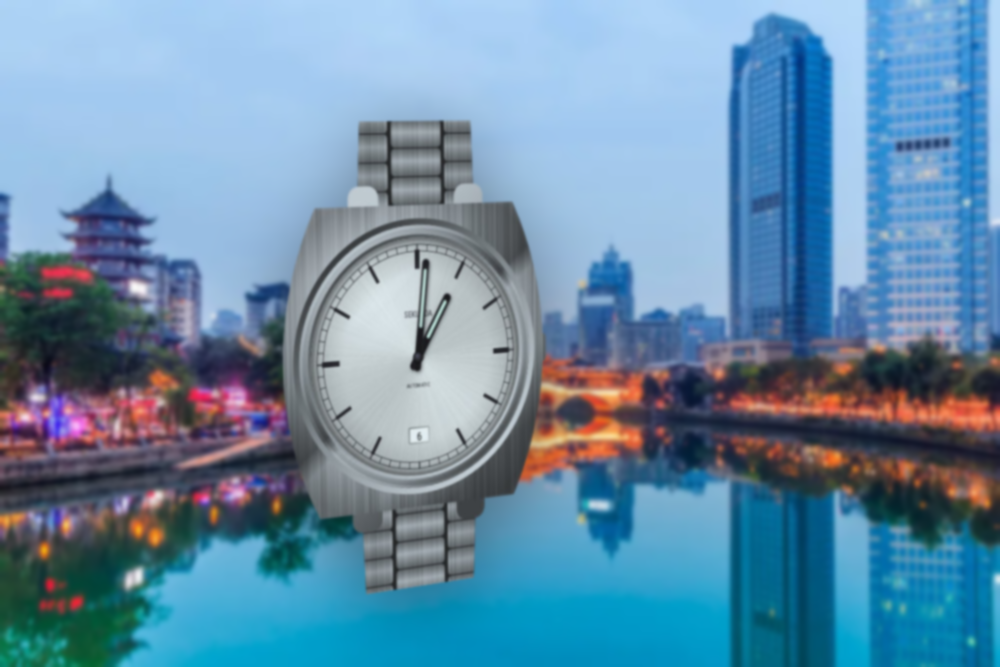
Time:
1:01
